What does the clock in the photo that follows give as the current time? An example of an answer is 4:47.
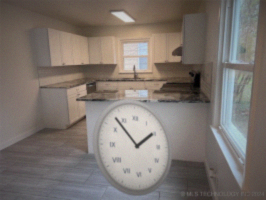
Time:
1:53
